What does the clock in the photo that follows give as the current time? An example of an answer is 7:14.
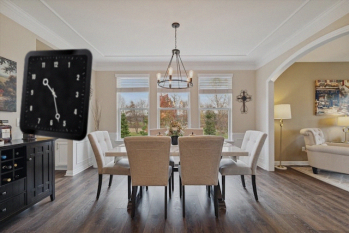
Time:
10:27
